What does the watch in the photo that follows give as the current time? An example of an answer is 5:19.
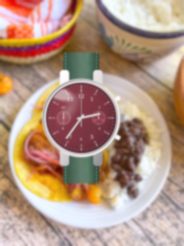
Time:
2:36
